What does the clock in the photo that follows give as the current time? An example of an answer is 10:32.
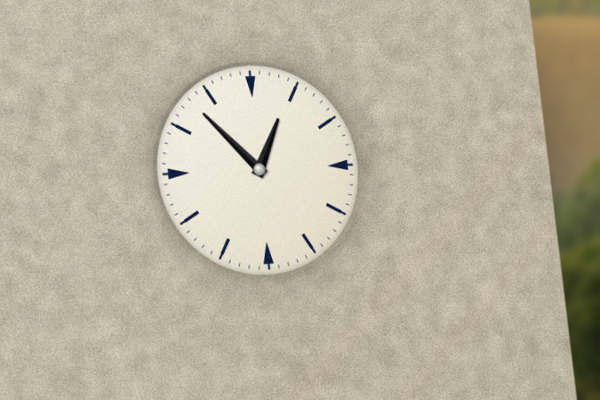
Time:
12:53
